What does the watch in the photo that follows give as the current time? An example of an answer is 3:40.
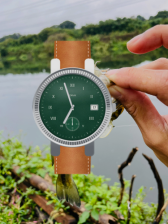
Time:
6:57
